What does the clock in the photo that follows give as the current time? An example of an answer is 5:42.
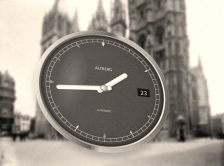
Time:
1:44
